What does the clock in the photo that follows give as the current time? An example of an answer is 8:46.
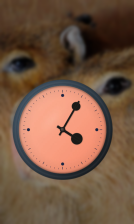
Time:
4:05
